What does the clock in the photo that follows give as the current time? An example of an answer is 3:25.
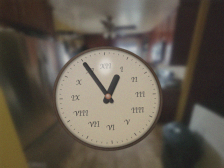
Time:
12:55
